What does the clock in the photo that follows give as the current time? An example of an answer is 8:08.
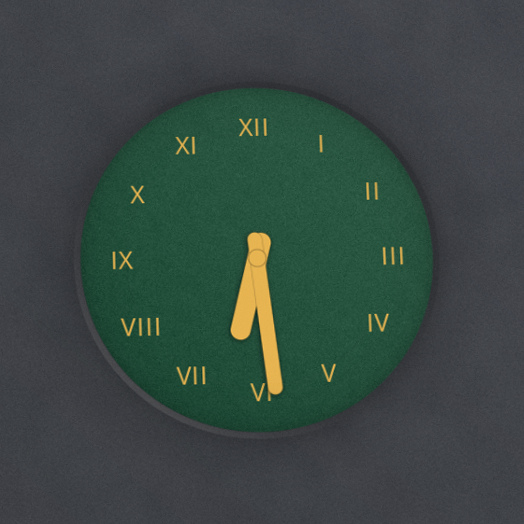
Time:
6:29
